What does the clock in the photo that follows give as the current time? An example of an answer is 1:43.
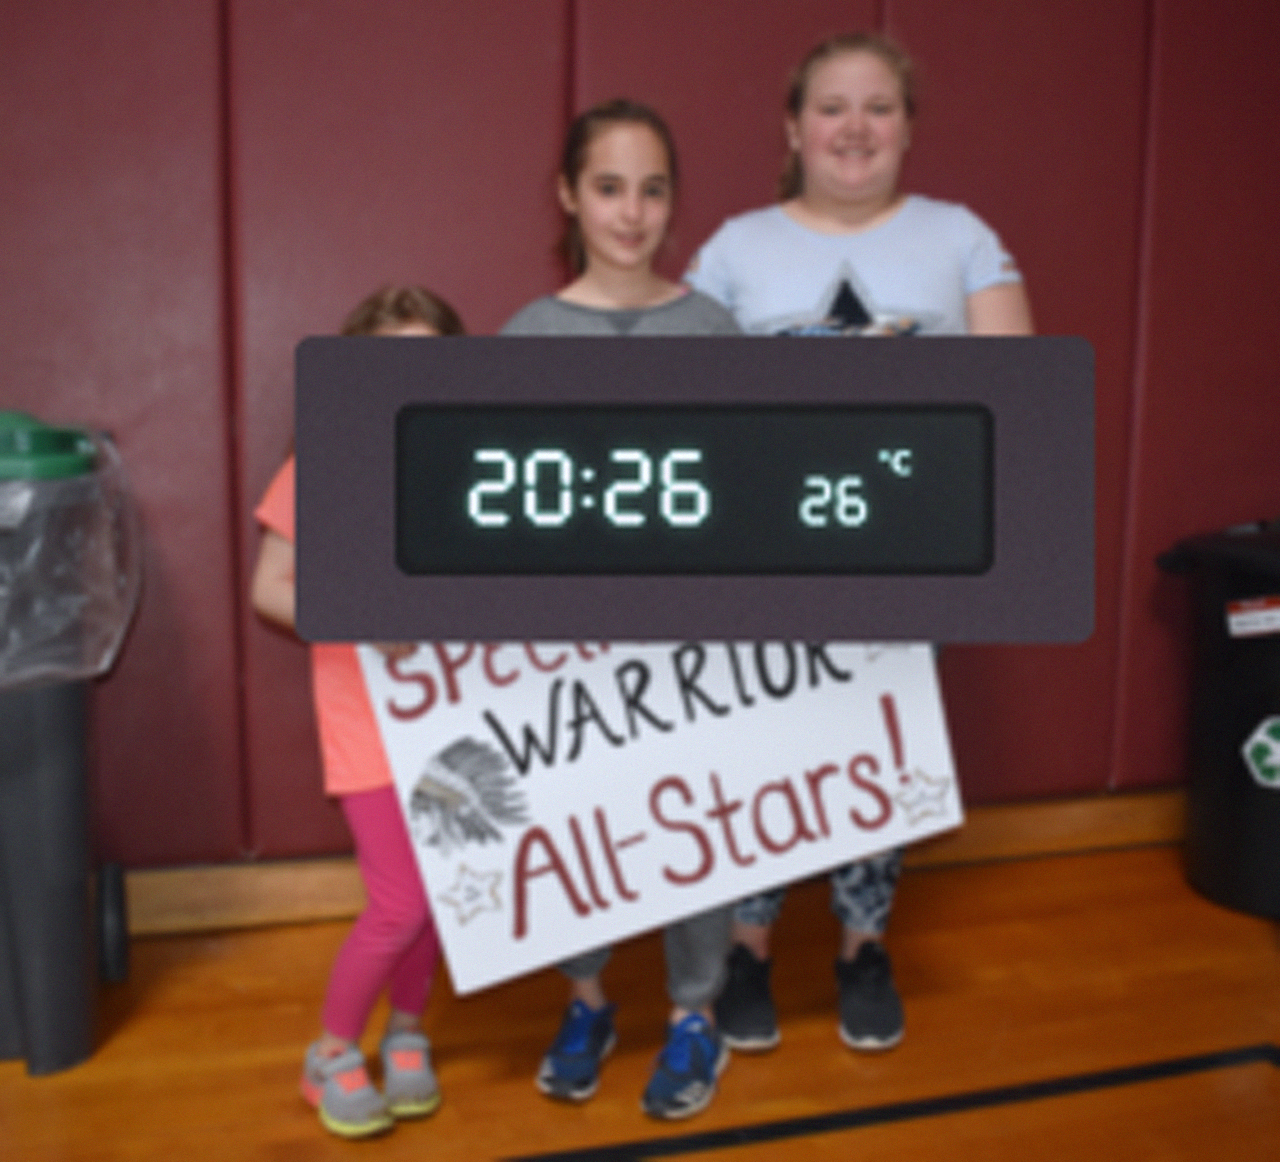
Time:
20:26
